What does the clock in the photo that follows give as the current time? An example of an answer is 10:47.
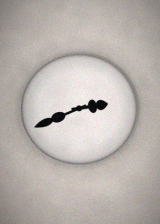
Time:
2:41
